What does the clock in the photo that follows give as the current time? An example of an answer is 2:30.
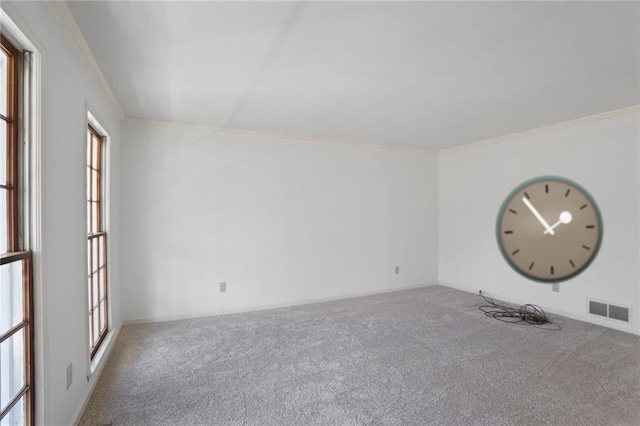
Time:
1:54
